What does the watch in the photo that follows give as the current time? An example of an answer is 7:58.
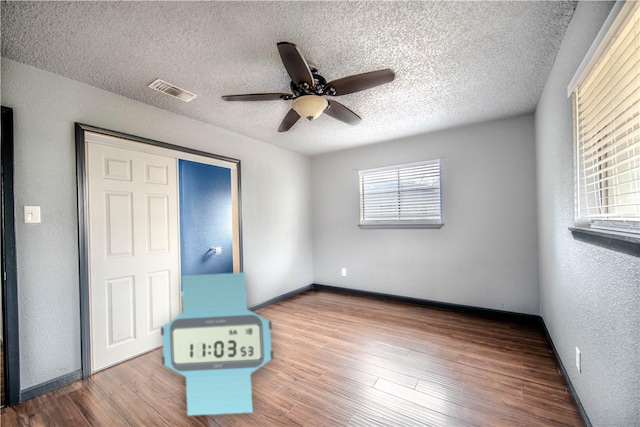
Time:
11:03
